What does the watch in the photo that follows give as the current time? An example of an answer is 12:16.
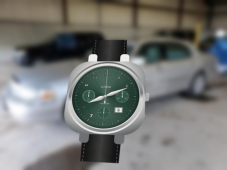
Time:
8:11
